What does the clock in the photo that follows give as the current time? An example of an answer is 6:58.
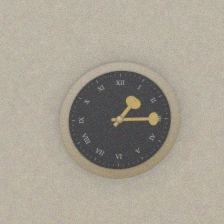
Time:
1:15
